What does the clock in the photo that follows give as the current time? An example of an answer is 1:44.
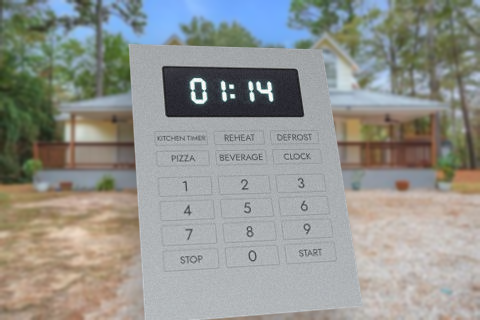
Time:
1:14
